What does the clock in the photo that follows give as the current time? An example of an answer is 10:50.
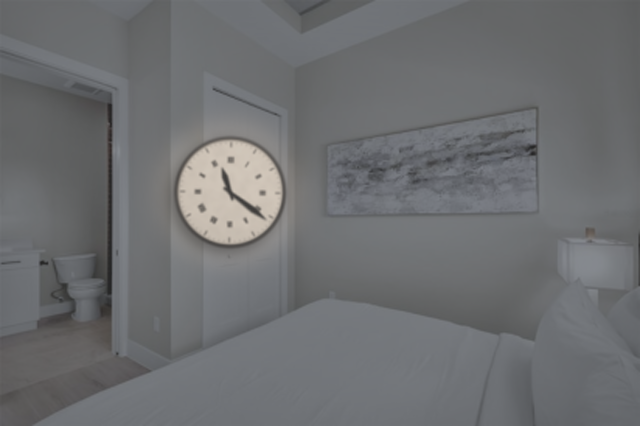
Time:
11:21
